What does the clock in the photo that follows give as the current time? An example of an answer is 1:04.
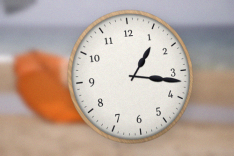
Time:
1:17
